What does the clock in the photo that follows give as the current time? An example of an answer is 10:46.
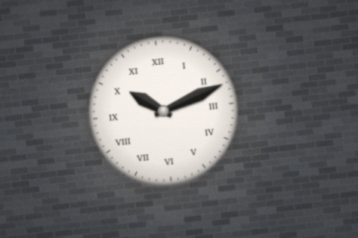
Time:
10:12
